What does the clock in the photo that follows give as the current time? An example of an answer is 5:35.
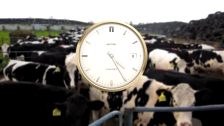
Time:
4:25
